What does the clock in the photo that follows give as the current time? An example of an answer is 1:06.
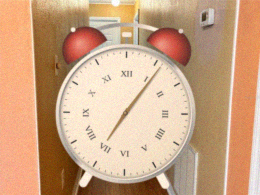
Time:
7:06
